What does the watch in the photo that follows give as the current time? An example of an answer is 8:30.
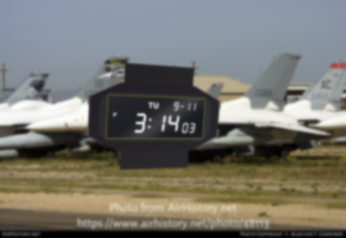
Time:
3:14
